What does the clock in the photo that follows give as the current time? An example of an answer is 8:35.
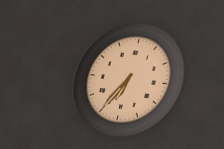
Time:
6:35
